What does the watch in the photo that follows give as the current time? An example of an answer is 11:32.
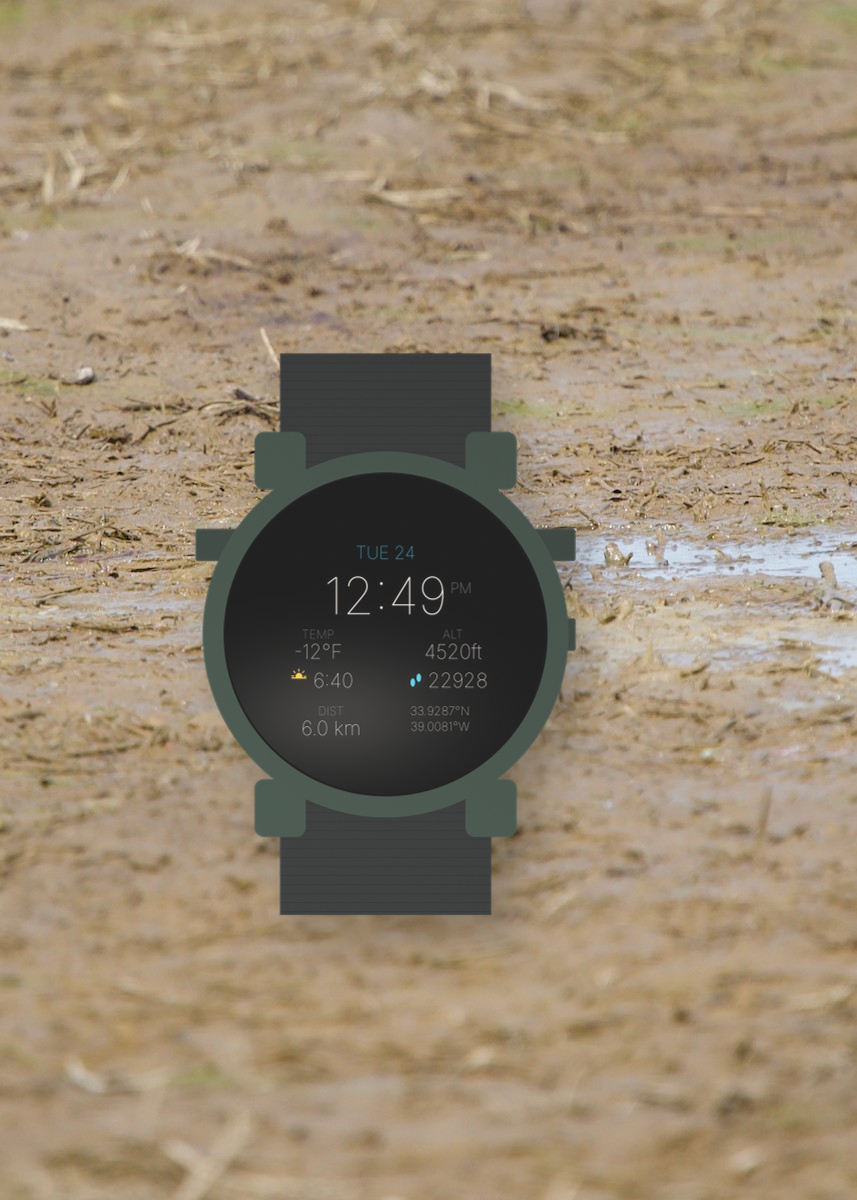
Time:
12:49
